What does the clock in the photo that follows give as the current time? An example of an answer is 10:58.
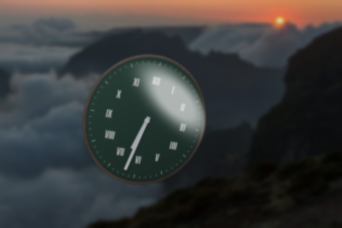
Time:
6:32
